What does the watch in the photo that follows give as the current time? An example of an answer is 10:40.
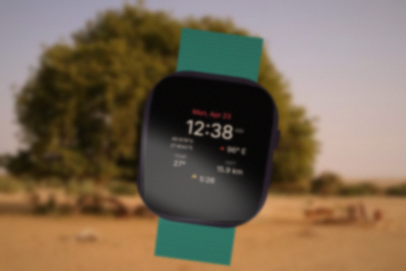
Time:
12:38
